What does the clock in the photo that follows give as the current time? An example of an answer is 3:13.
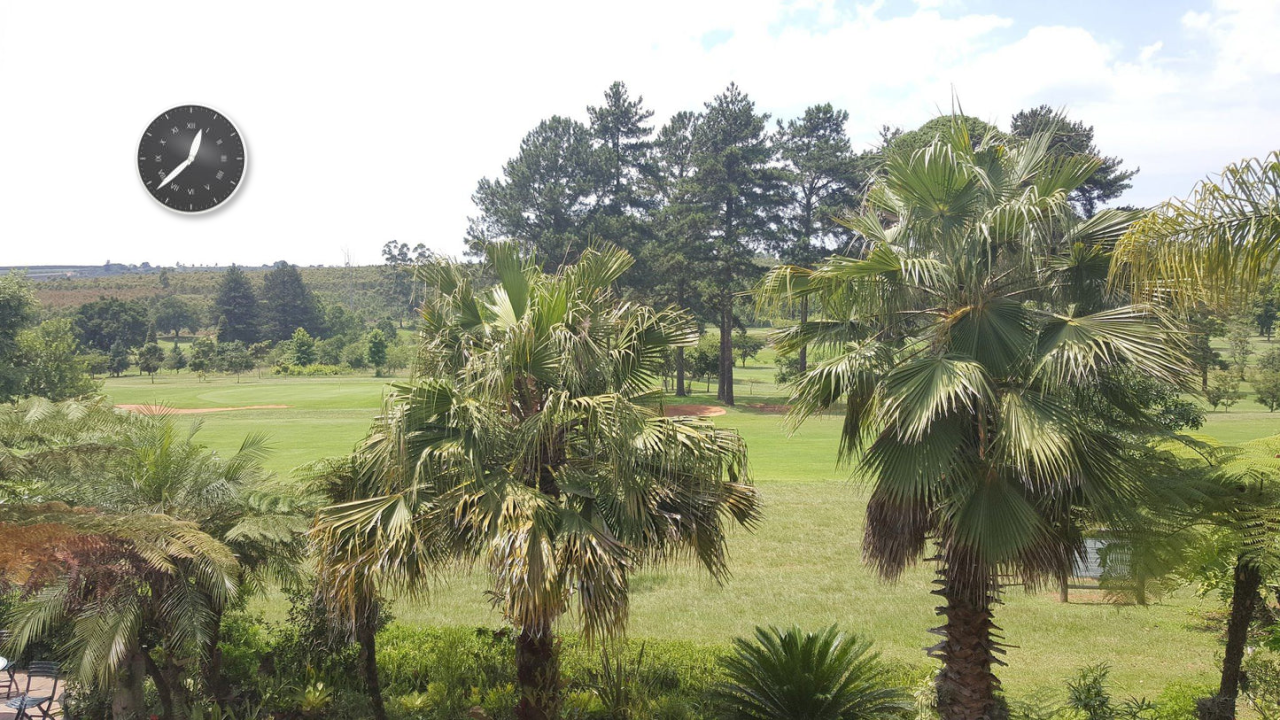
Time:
12:38
